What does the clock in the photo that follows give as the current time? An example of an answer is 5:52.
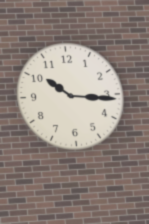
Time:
10:16
